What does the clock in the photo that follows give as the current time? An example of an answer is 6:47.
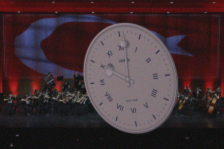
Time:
10:01
